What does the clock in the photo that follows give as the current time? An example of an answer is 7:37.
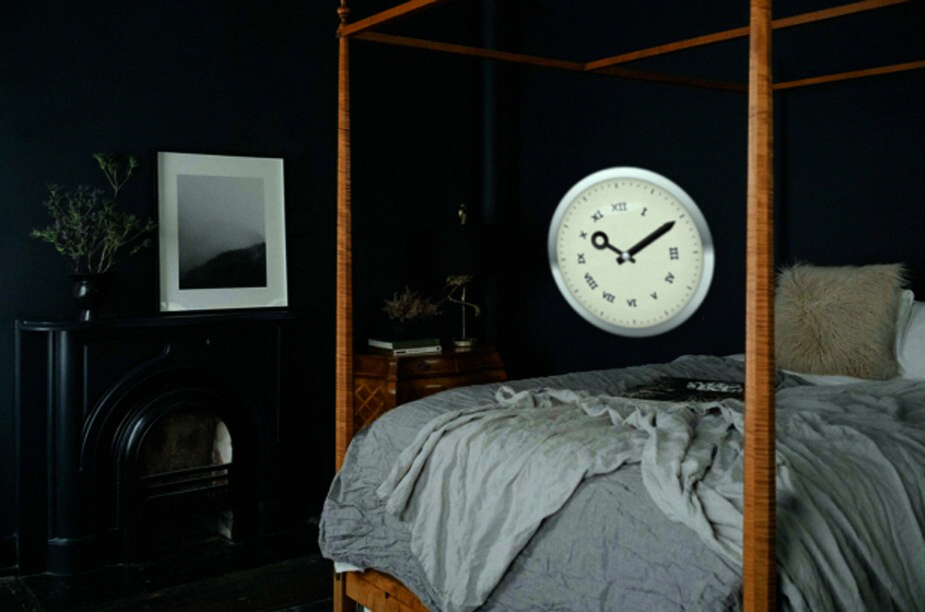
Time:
10:10
